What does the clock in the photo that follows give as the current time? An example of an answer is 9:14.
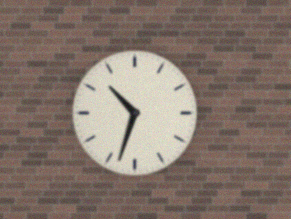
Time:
10:33
